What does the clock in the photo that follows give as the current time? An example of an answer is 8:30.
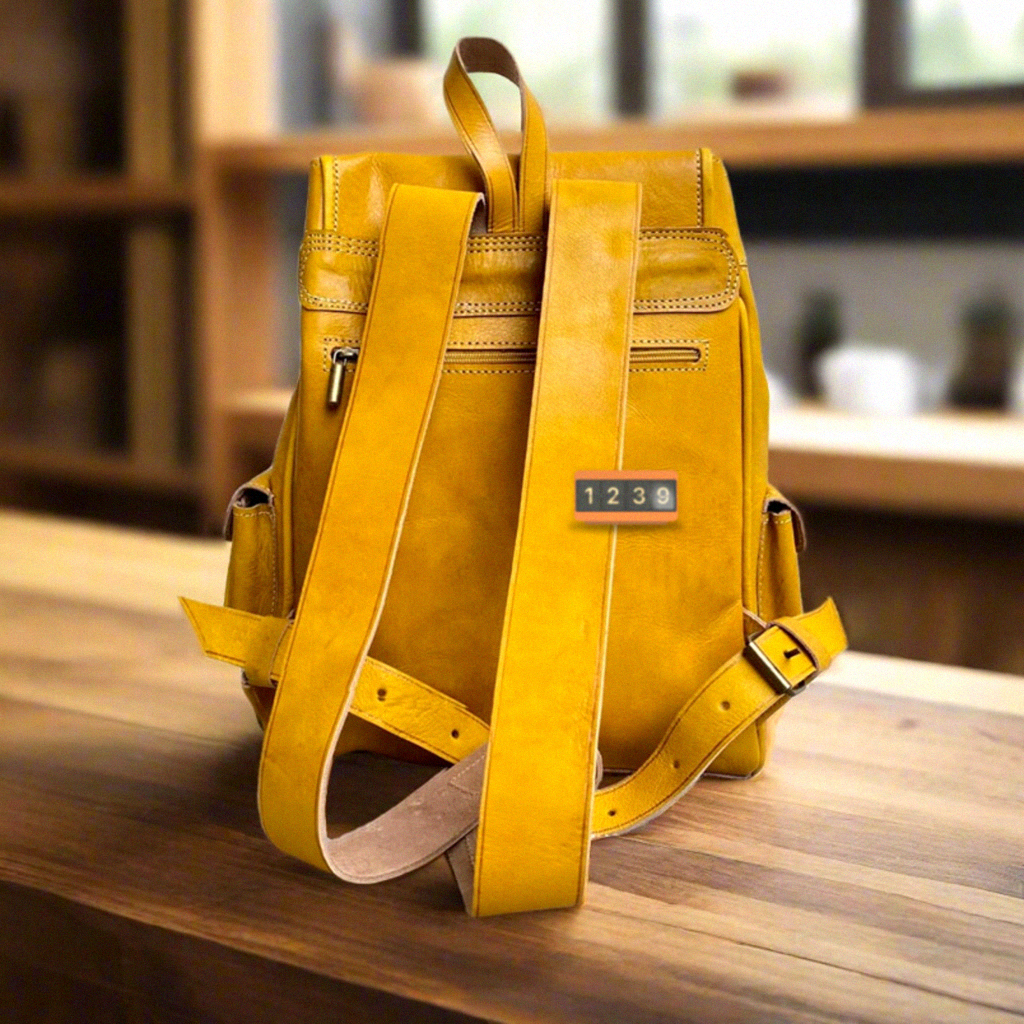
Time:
12:39
